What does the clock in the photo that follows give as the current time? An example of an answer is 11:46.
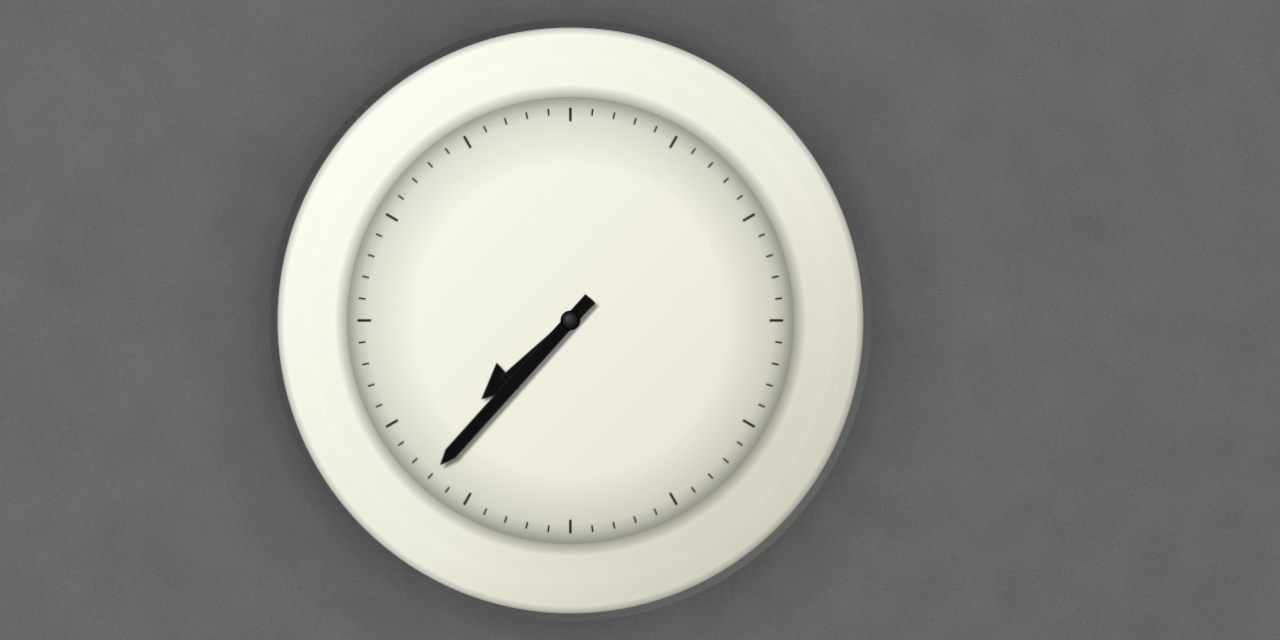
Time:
7:37
